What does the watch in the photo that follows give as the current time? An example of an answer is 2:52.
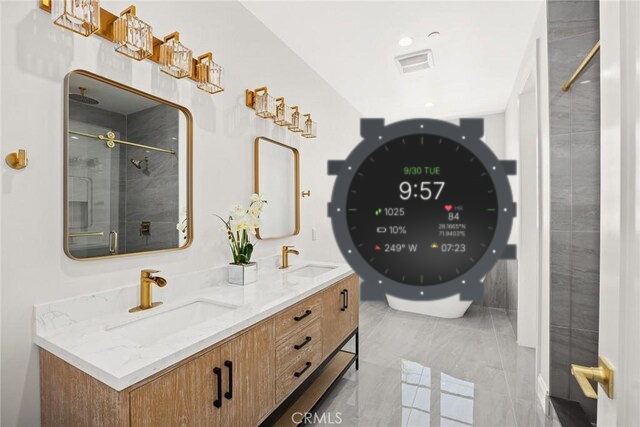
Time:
9:57
